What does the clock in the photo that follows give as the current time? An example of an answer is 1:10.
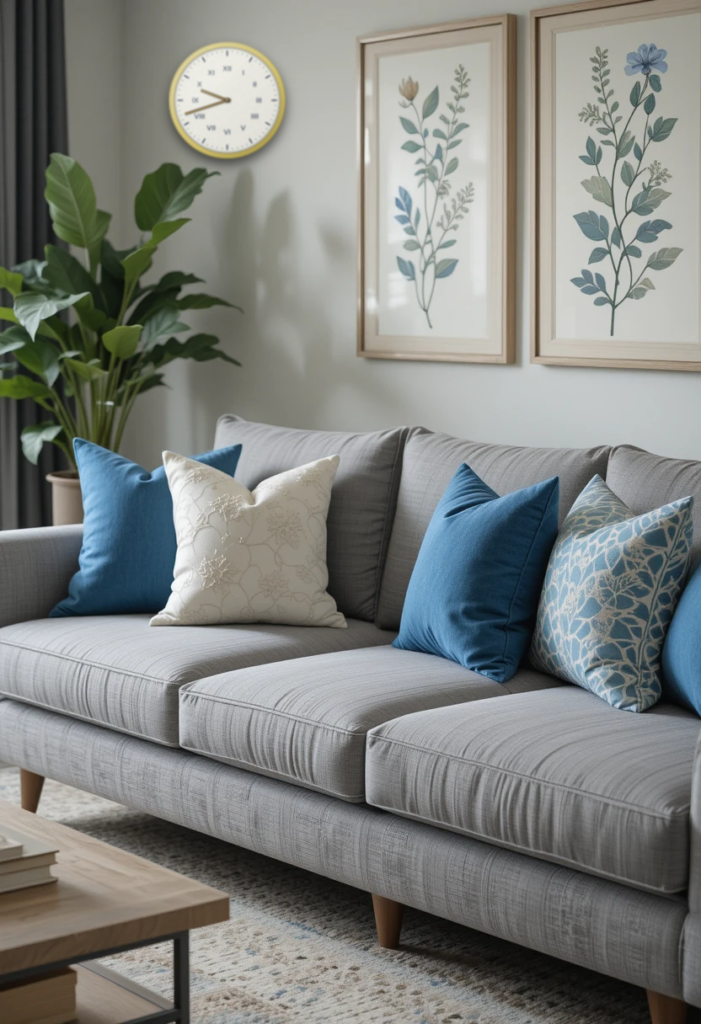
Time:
9:42
